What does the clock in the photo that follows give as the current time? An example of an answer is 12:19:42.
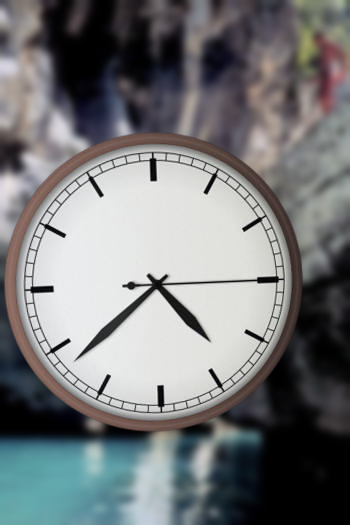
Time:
4:38:15
